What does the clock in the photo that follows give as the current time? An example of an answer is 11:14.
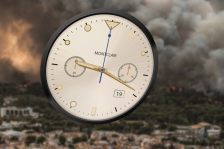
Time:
9:19
